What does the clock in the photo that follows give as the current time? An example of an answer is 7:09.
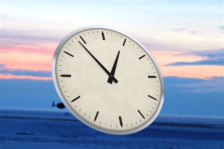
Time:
12:54
